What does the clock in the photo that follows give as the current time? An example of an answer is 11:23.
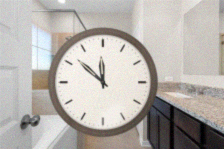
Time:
11:52
